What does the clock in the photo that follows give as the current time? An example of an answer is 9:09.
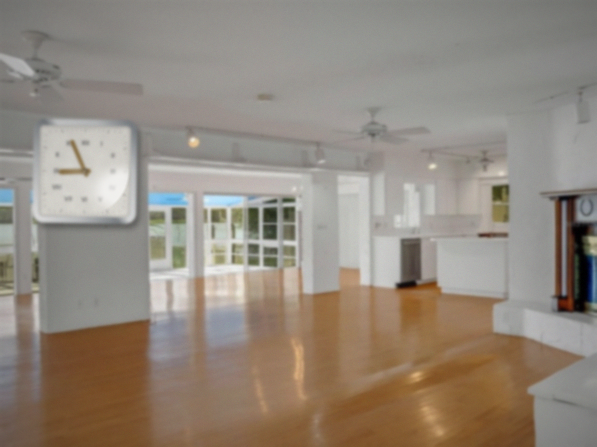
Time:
8:56
